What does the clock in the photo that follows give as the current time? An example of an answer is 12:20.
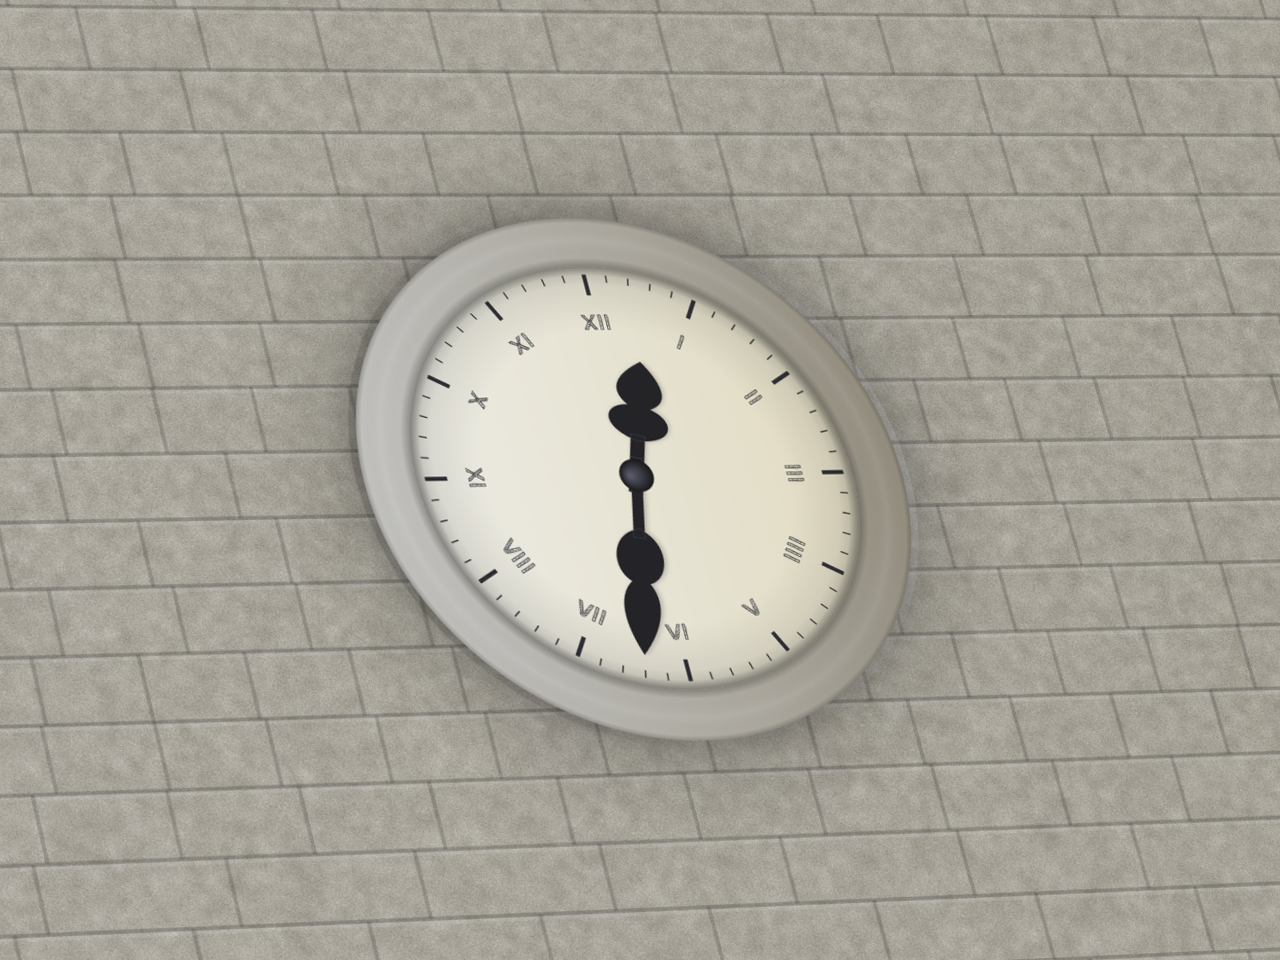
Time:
12:32
